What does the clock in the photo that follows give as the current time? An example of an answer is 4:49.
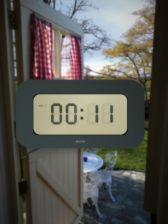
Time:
0:11
